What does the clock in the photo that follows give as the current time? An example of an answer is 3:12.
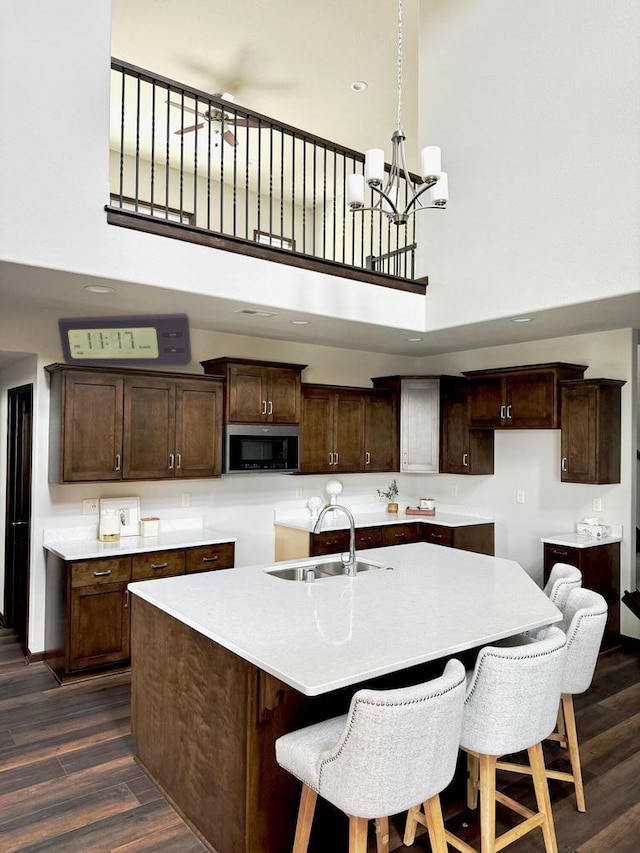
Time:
11:17
